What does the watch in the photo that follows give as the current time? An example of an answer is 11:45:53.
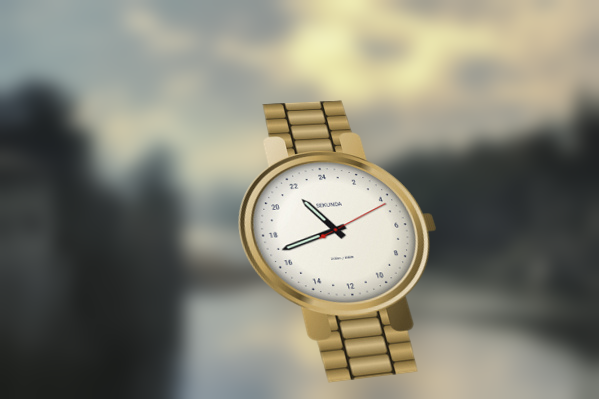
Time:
21:42:11
